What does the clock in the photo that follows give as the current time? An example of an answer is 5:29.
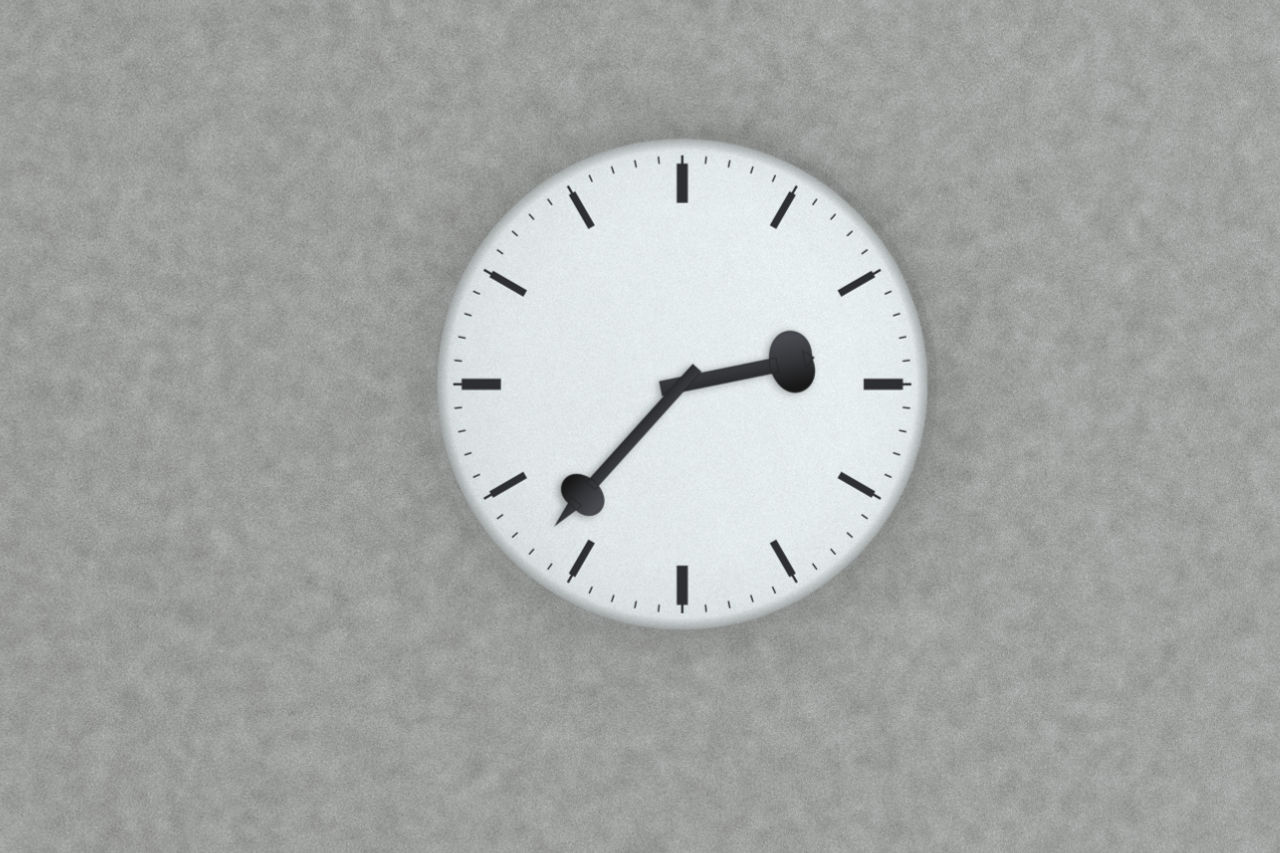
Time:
2:37
